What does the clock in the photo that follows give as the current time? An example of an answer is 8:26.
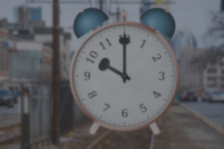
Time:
10:00
